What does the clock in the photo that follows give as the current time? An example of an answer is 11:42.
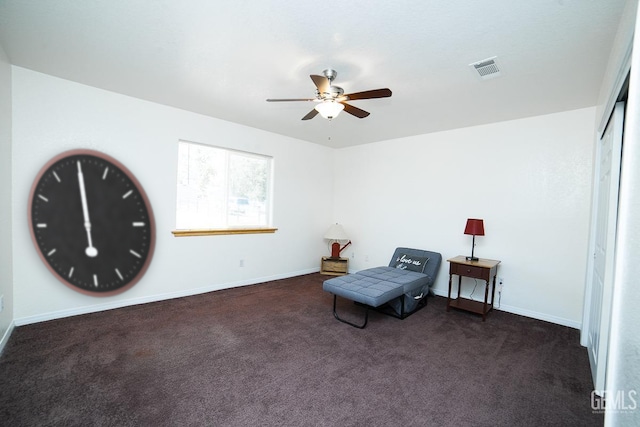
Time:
6:00
